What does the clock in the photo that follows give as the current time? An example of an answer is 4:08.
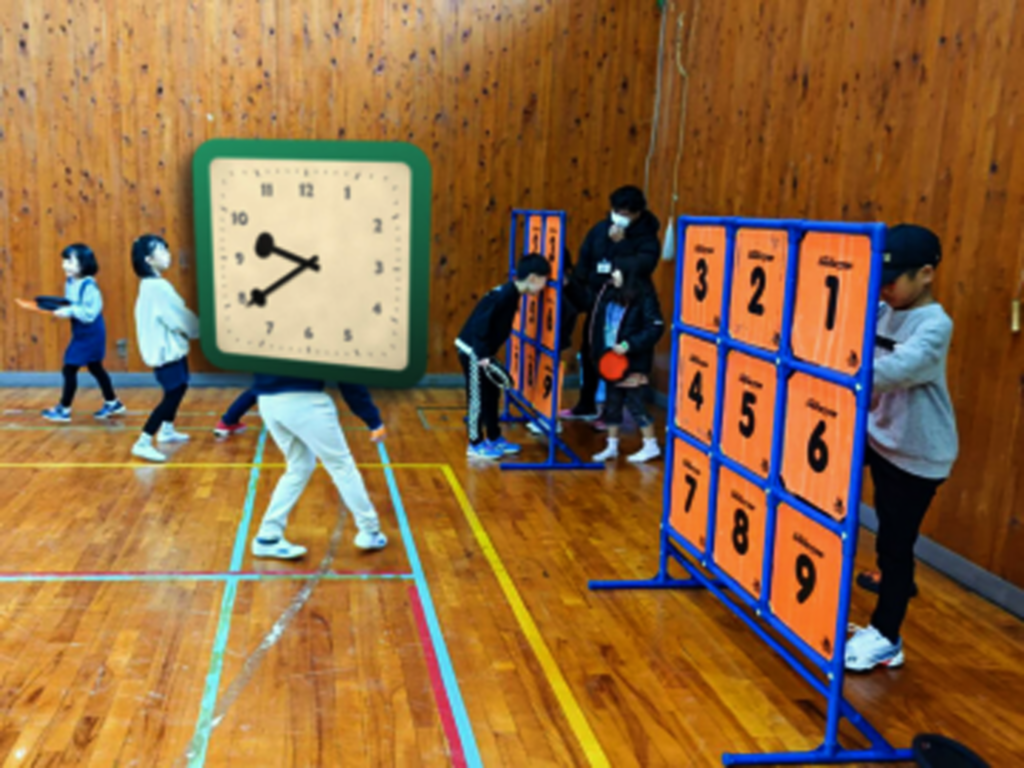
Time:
9:39
